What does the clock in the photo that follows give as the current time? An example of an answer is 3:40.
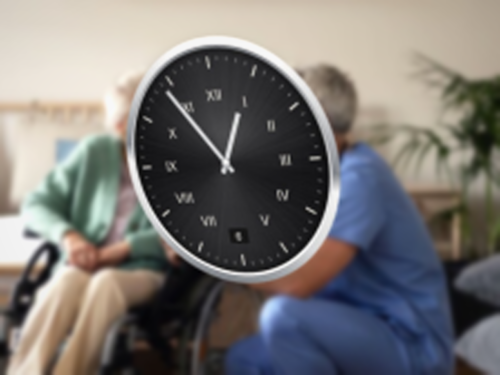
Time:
12:54
